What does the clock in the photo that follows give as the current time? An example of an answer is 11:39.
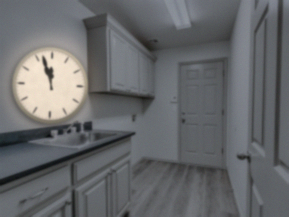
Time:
11:57
